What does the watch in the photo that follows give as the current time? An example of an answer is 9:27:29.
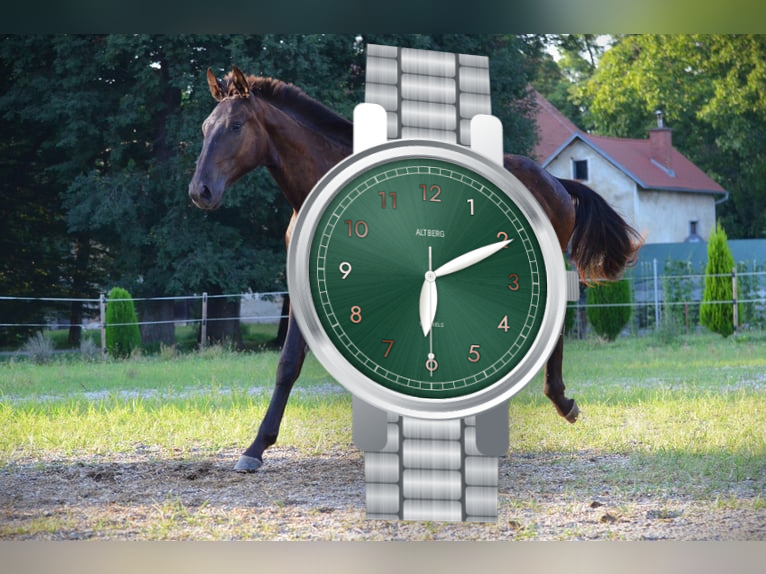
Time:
6:10:30
